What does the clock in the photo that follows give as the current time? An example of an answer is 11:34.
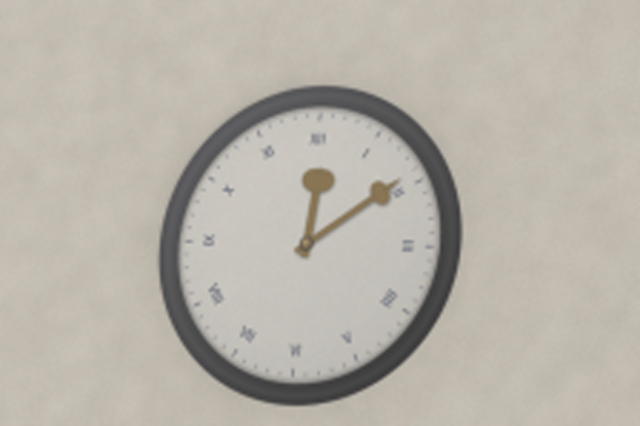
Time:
12:09
